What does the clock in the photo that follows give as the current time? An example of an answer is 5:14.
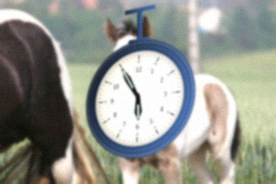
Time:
5:55
